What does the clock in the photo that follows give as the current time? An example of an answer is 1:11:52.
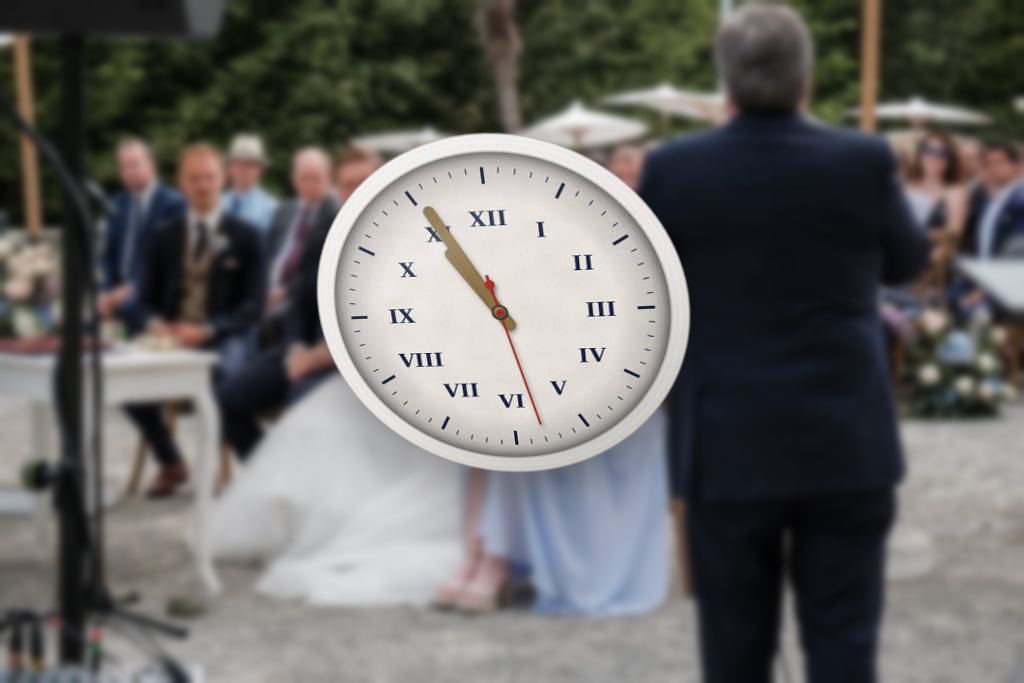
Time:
10:55:28
